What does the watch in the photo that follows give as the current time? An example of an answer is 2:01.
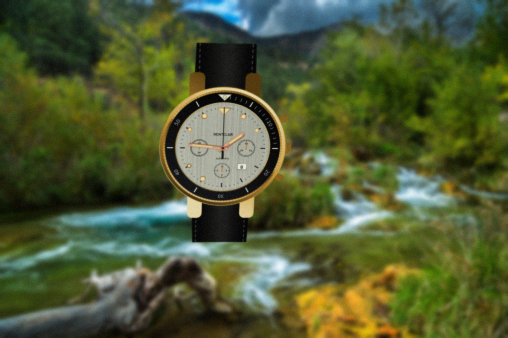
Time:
1:46
